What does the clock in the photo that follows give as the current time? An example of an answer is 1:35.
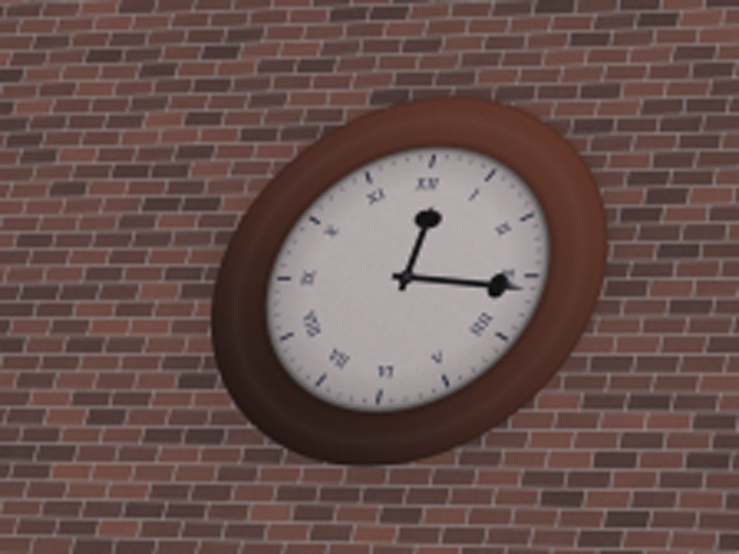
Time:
12:16
